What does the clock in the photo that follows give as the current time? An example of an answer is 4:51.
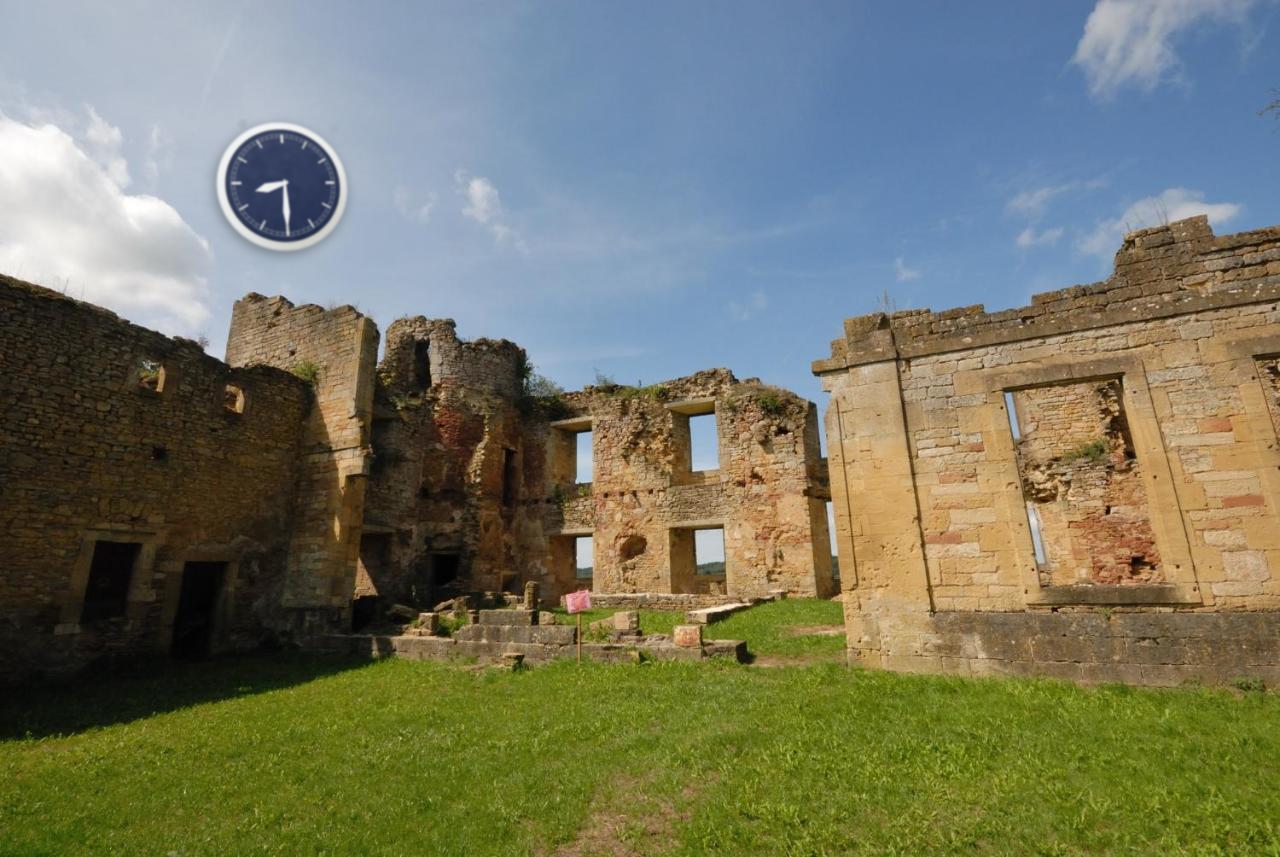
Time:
8:30
